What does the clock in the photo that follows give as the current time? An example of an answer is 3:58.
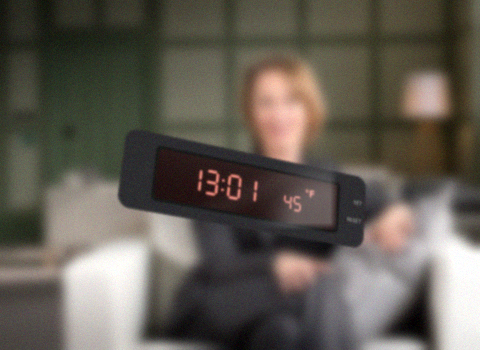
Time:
13:01
